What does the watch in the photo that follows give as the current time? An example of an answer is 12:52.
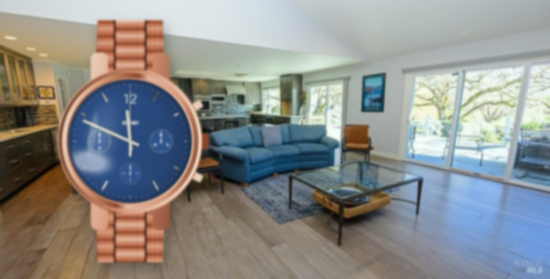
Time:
11:49
